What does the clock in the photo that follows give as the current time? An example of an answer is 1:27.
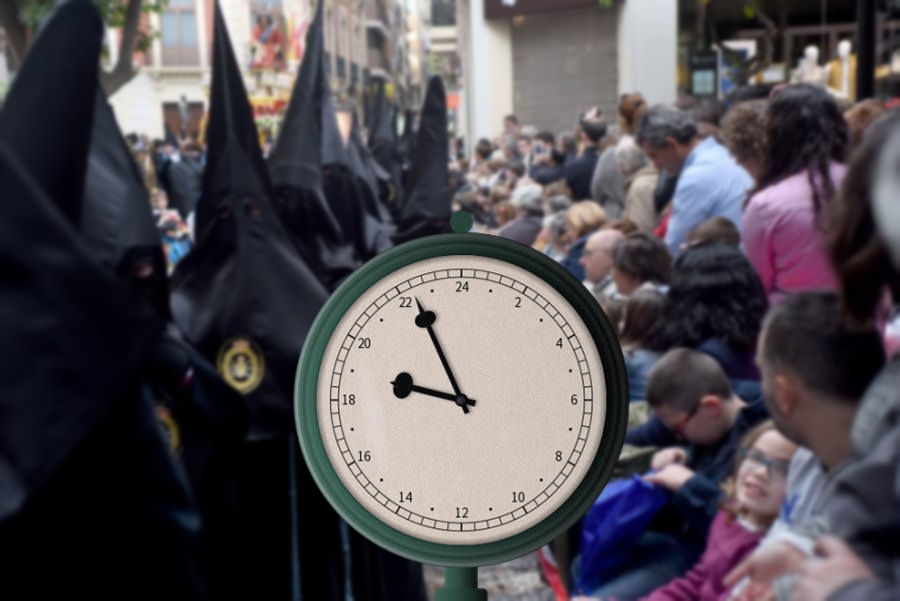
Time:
18:56
